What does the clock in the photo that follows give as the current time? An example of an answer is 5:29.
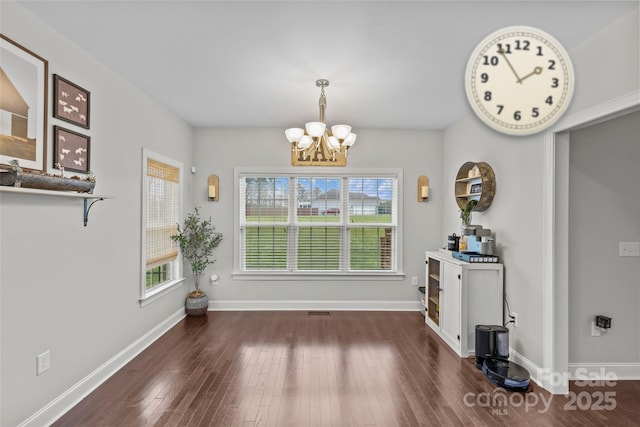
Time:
1:54
